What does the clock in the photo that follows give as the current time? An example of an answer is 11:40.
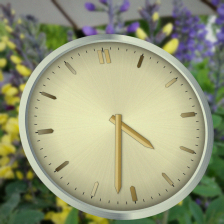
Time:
4:32
